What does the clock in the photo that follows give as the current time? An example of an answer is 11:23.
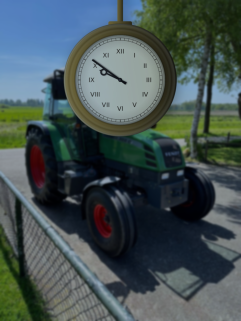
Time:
9:51
